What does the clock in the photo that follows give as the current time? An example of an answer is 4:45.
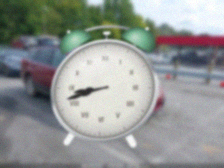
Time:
8:42
